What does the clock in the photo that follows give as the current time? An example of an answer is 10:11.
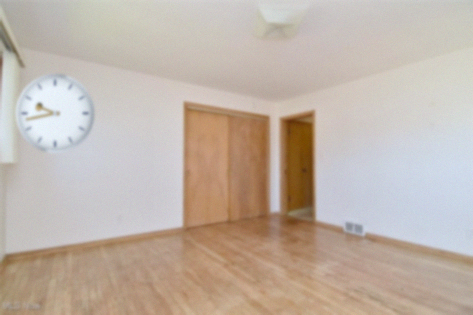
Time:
9:43
